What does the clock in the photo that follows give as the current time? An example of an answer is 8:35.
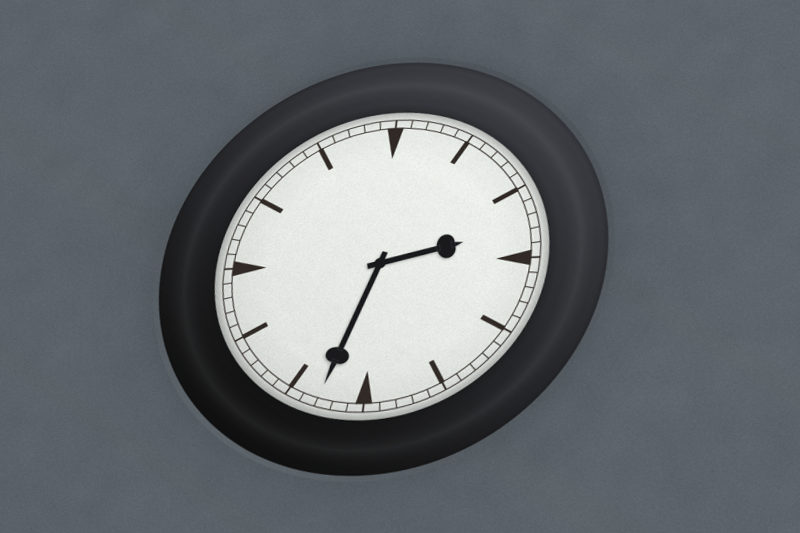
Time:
2:33
